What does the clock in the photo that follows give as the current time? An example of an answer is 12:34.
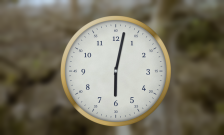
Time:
6:02
